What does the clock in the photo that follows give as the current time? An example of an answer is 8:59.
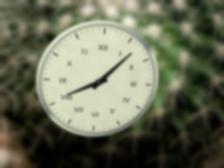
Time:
8:07
